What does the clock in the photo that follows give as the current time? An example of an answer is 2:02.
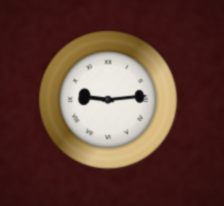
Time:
9:14
